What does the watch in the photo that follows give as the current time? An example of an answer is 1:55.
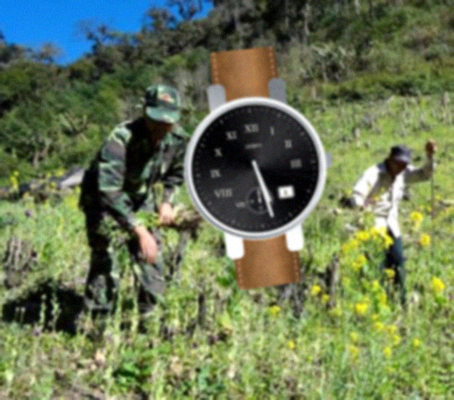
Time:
5:28
